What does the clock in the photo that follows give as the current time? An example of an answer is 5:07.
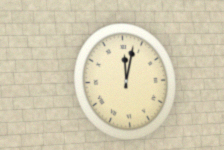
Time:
12:03
